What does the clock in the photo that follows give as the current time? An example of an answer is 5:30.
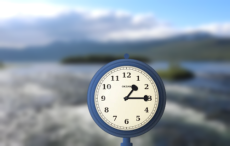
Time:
1:15
